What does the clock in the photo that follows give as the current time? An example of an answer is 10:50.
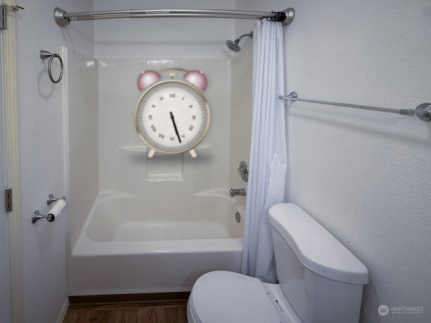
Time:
5:27
